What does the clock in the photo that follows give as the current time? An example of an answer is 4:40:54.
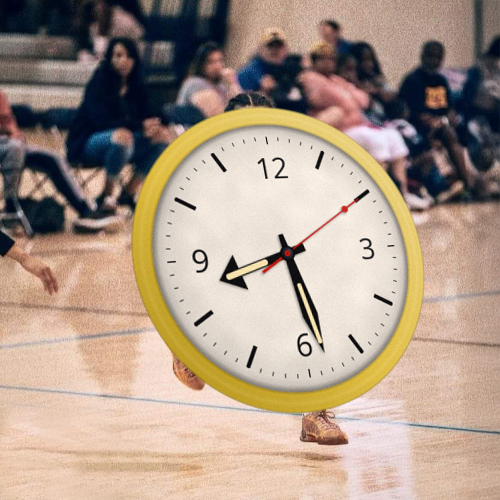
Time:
8:28:10
